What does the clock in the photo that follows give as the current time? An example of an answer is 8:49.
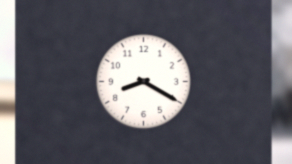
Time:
8:20
